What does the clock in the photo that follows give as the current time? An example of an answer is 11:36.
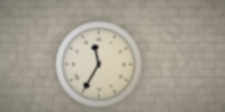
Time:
11:35
